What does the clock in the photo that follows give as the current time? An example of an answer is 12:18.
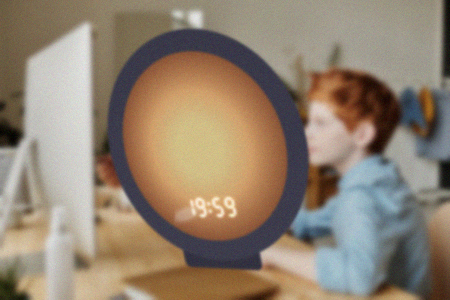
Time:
19:59
